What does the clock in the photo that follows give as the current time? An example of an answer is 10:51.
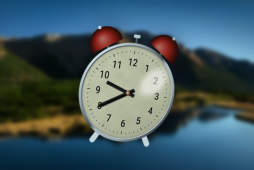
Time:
9:40
